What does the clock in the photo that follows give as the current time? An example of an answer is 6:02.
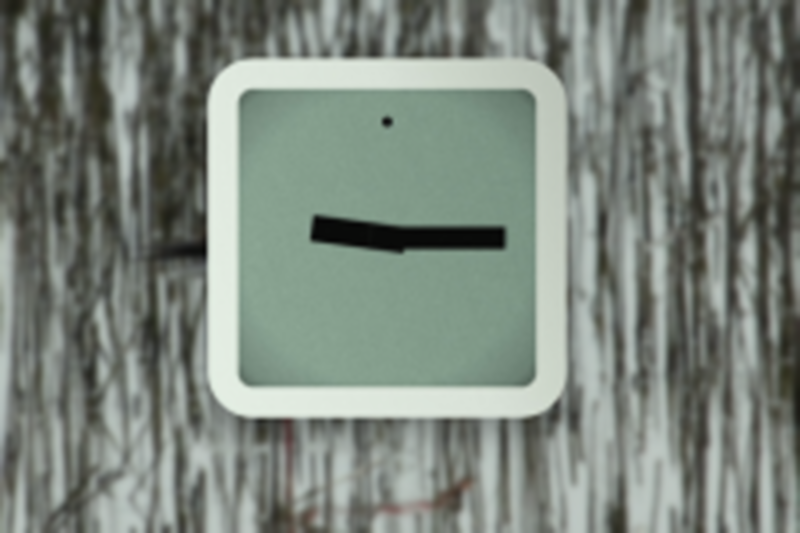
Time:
9:15
